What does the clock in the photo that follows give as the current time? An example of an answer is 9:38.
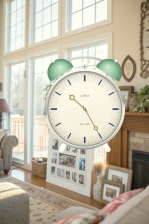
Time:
10:25
